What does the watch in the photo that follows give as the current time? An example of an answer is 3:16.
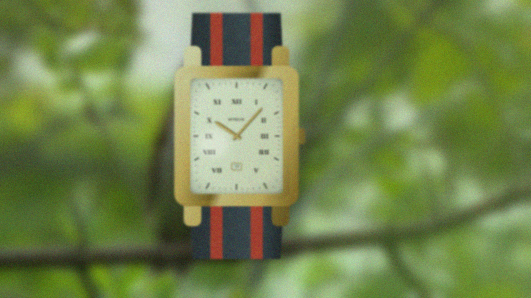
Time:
10:07
